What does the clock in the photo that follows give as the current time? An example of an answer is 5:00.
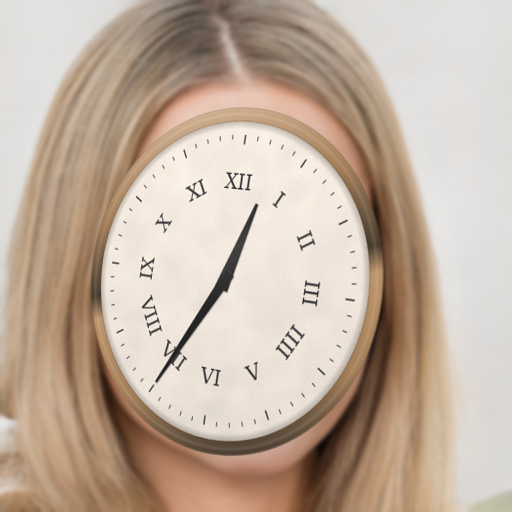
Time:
12:35
